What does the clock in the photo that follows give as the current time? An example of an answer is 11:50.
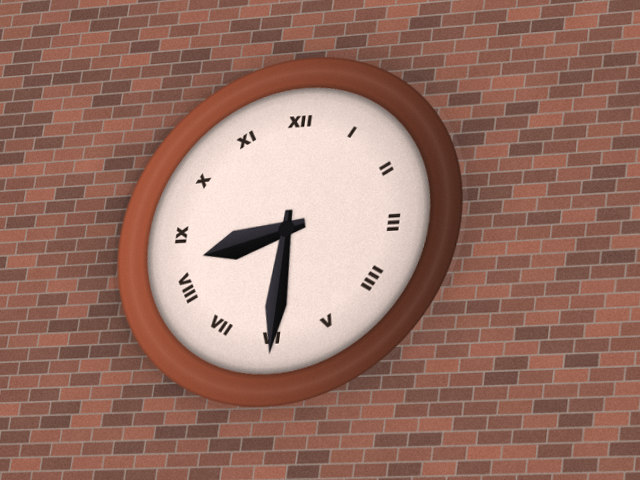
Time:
8:30
